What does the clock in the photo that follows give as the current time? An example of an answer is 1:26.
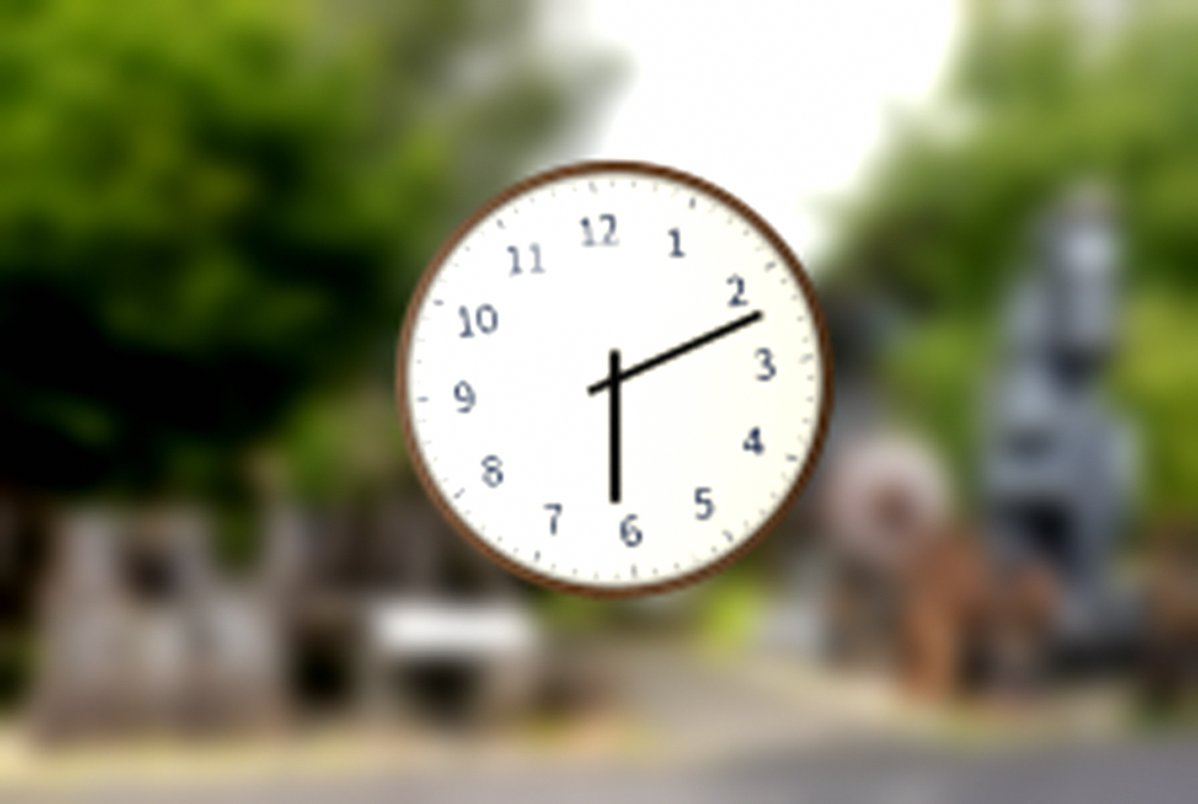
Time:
6:12
